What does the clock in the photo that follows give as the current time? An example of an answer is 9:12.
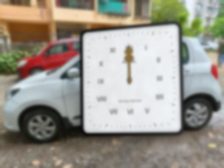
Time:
12:00
